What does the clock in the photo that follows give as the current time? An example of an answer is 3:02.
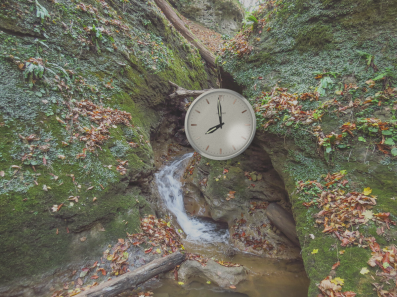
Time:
7:59
